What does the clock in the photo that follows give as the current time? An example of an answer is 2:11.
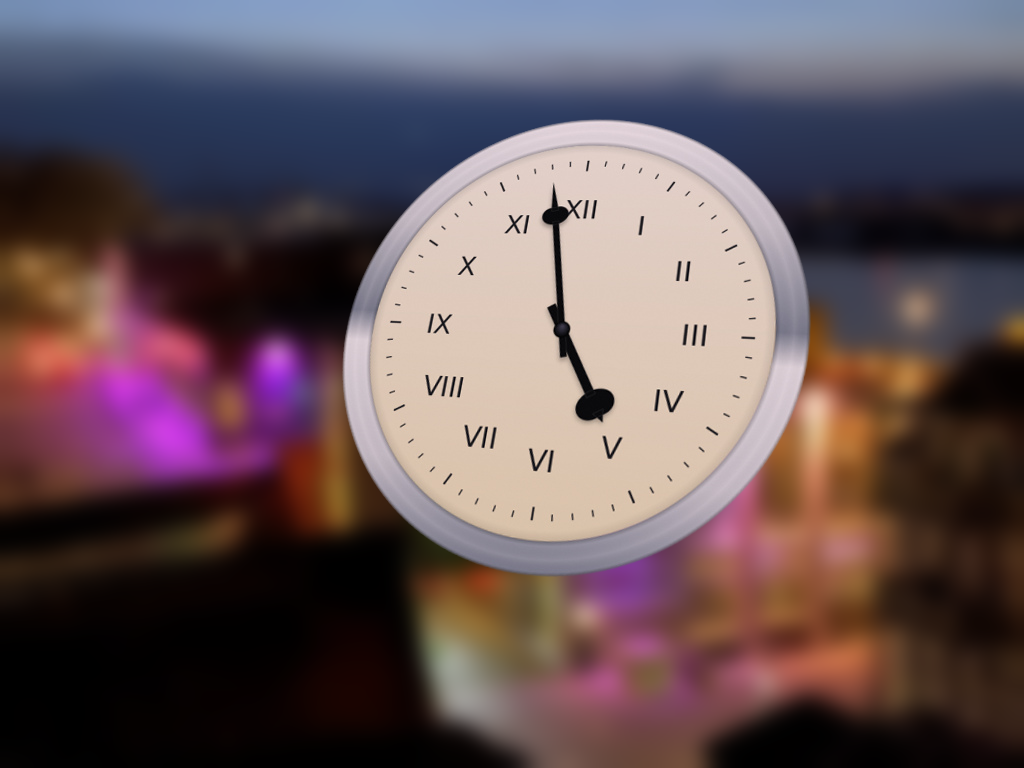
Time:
4:58
